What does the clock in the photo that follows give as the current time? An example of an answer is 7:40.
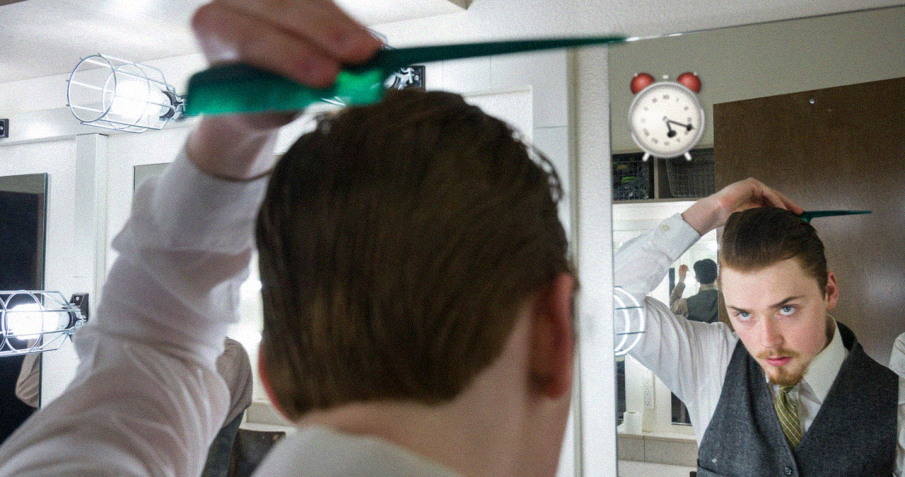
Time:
5:18
